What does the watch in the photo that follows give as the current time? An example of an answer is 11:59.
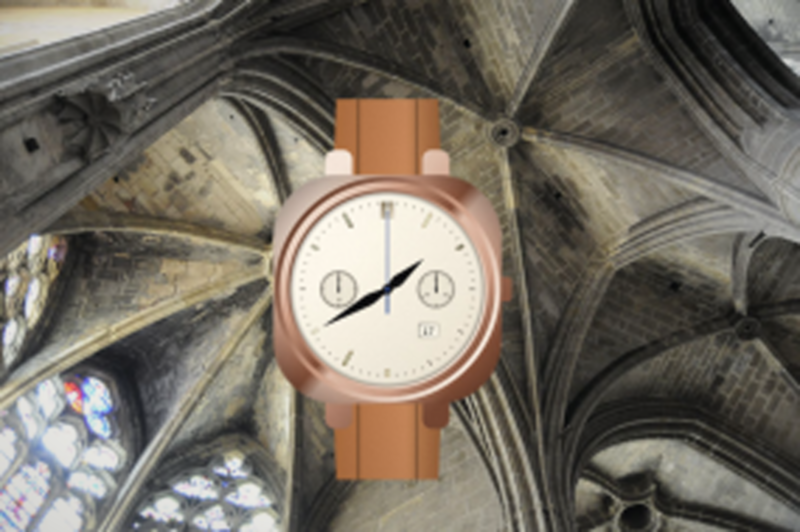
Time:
1:40
